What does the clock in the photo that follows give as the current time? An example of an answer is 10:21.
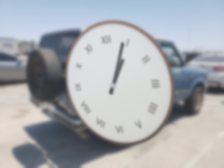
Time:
1:04
